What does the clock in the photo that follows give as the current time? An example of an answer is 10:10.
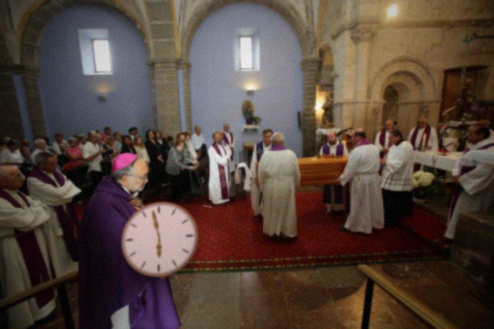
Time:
5:58
